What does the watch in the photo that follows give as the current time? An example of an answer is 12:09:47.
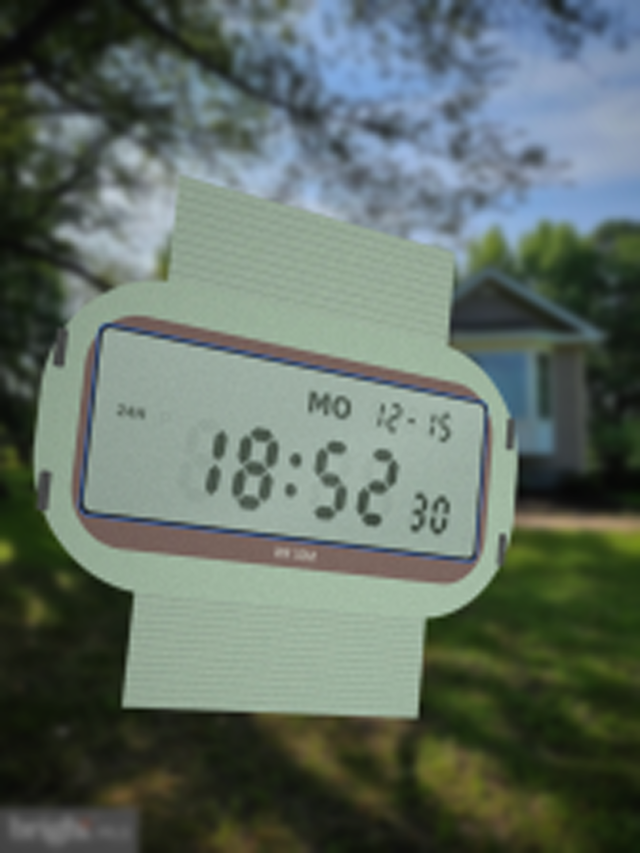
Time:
18:52:30
